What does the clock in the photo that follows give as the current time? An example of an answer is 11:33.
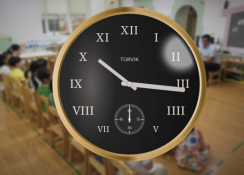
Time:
10:16
